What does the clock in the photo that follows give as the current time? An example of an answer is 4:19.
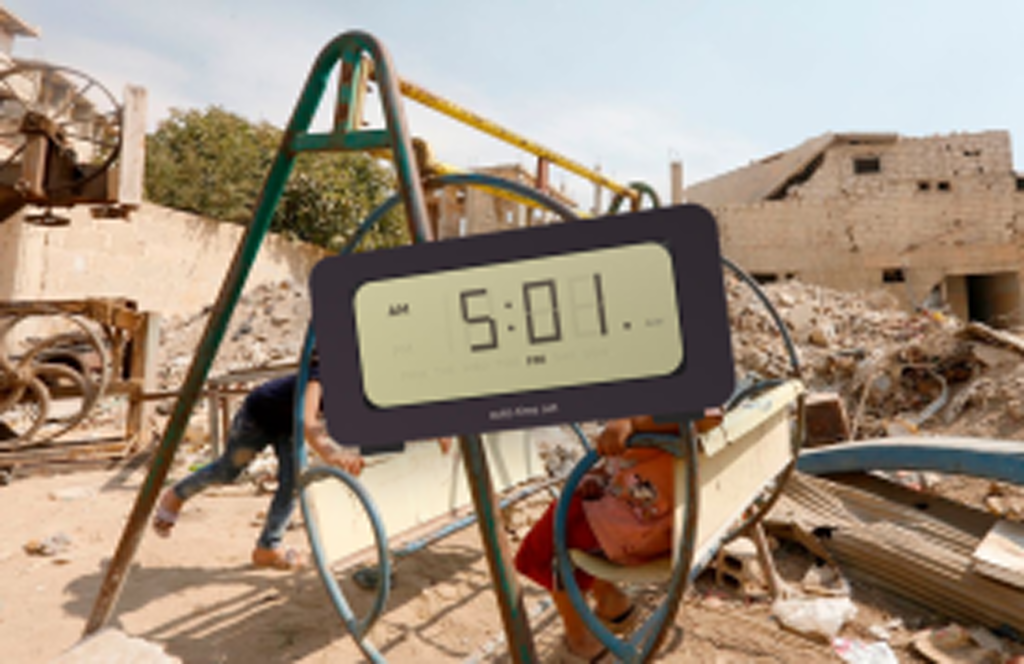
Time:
5:01
